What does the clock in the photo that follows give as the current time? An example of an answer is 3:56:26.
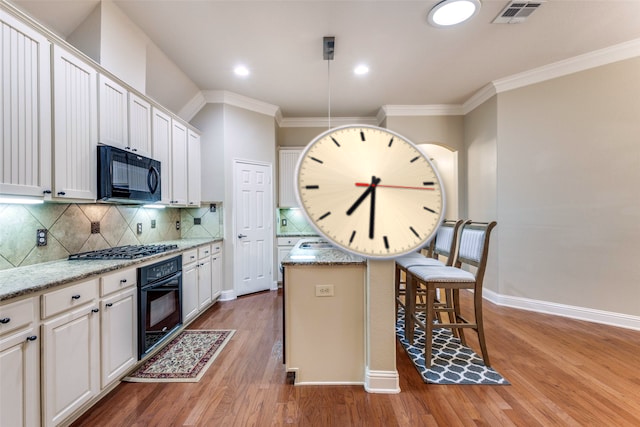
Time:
7:32:16
